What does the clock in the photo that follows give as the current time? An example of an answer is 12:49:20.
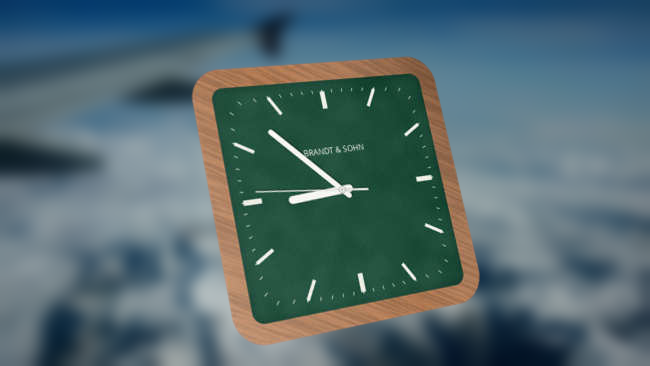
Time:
8:52:46
